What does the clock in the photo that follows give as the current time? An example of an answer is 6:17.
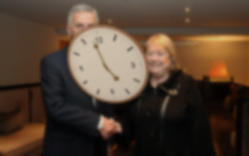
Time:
4:58
